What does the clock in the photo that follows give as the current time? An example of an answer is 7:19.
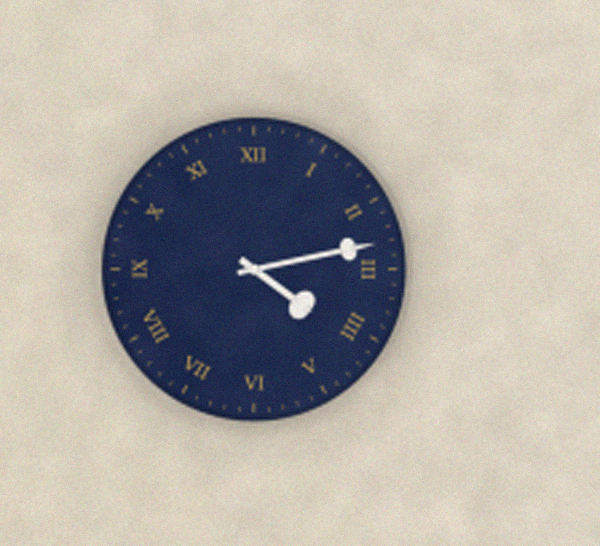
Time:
4:13
